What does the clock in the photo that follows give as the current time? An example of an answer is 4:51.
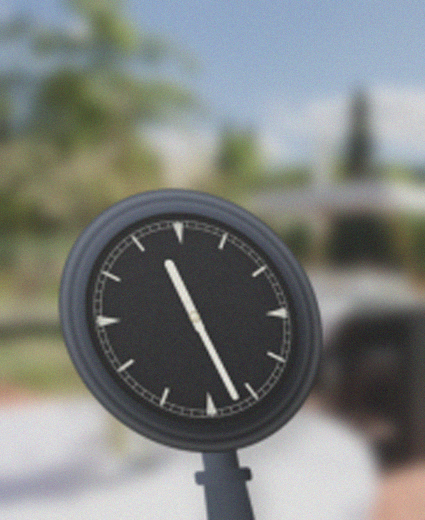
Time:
11:27
